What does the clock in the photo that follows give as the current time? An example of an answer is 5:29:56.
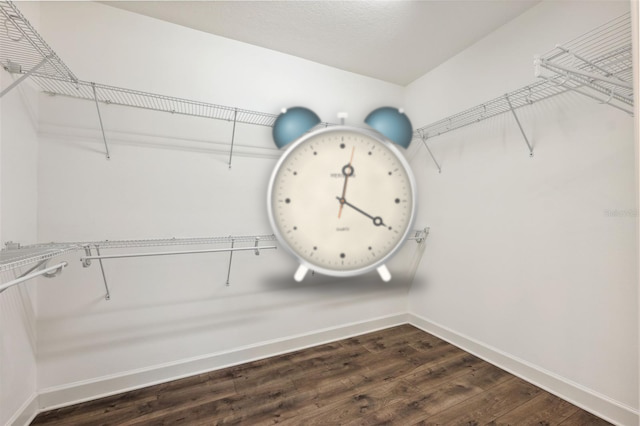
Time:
12:20:02
